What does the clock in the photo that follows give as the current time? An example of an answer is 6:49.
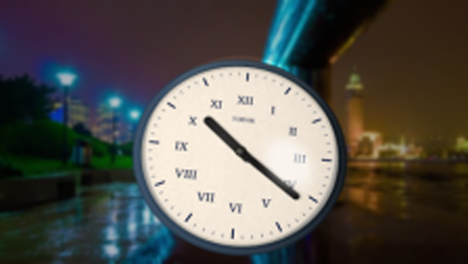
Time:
10:21
